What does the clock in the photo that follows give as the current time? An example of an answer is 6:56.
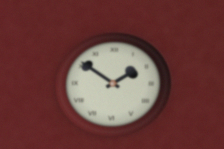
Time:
1:51
